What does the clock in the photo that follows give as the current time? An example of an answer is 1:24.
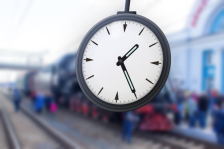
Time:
1:25
